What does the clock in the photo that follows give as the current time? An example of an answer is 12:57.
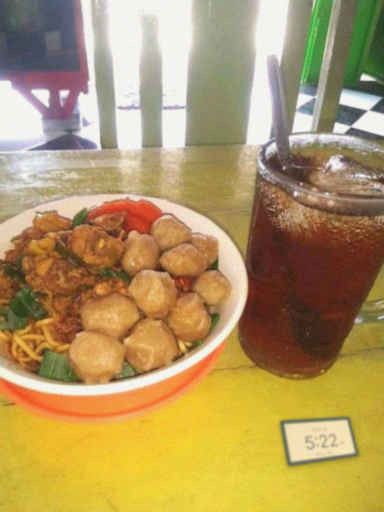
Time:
5:22
